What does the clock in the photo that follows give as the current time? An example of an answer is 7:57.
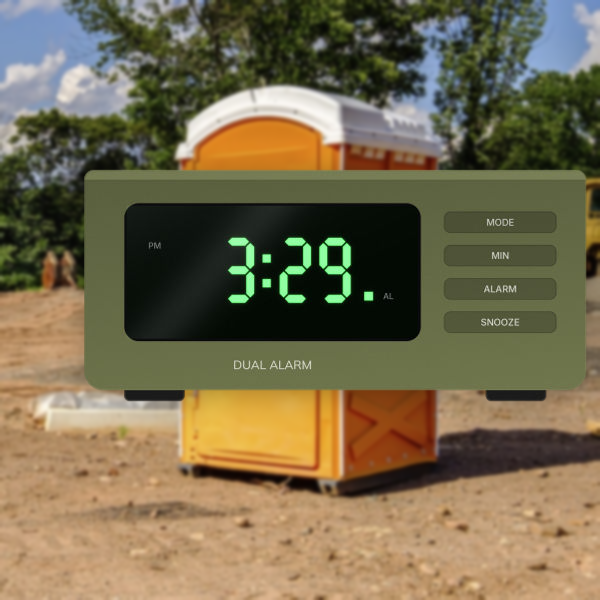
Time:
3:29
